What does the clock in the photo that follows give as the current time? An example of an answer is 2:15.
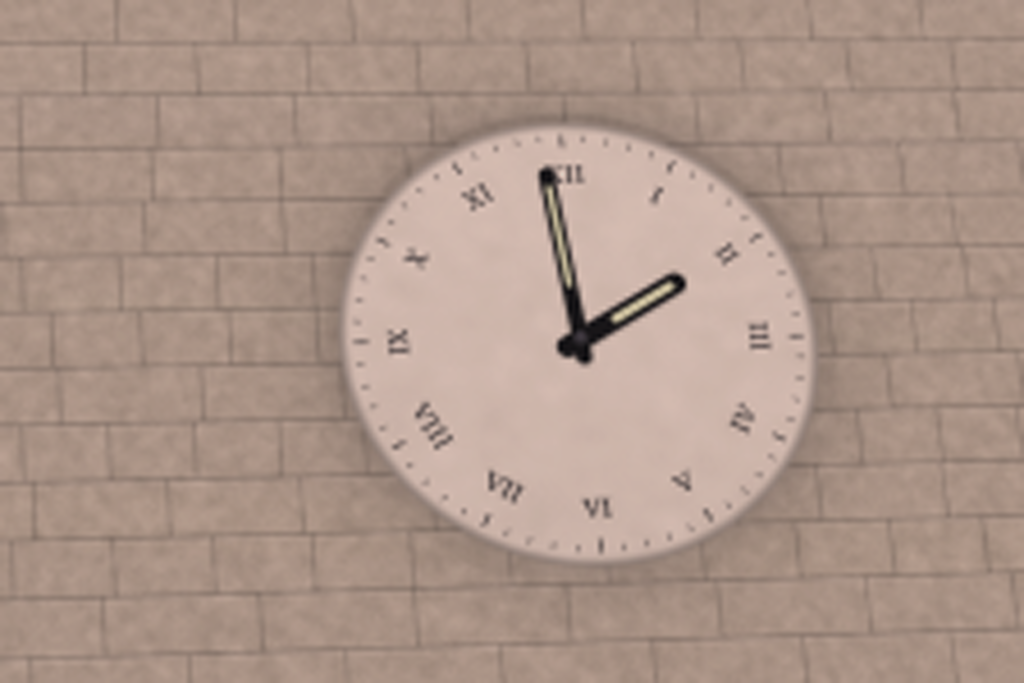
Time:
1:59
